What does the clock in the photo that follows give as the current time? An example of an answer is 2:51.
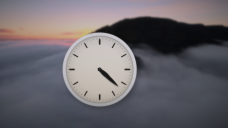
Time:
4:22
